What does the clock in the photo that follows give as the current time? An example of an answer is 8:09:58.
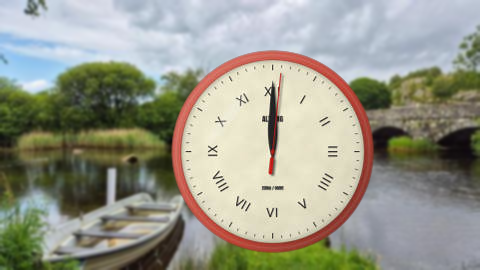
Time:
12:00:01
